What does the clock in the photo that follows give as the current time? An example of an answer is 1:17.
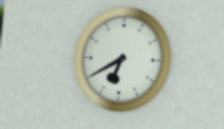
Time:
6:40
